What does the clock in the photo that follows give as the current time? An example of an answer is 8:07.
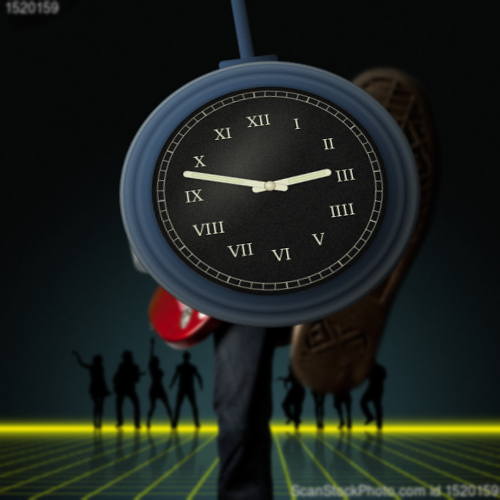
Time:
2:48
